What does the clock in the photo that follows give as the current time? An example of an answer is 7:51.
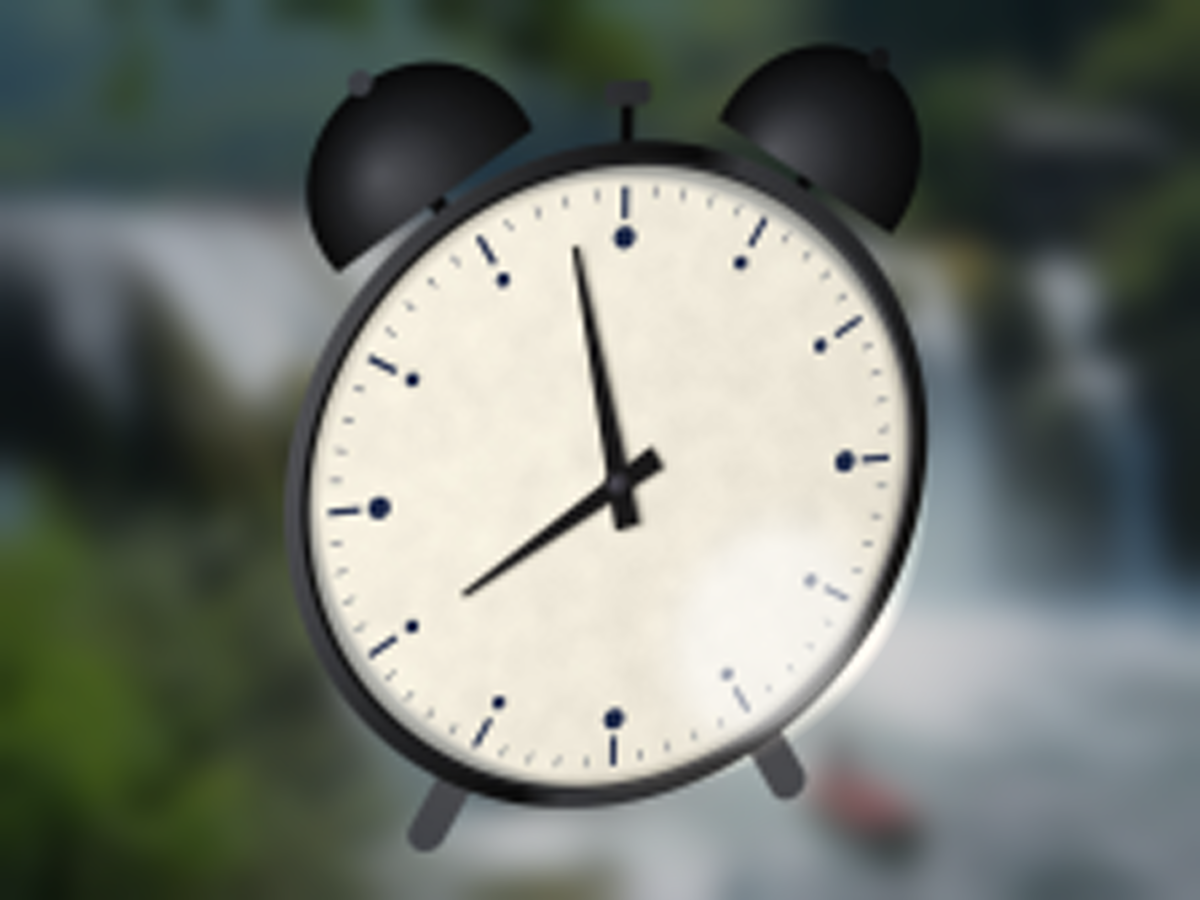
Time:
7:58
